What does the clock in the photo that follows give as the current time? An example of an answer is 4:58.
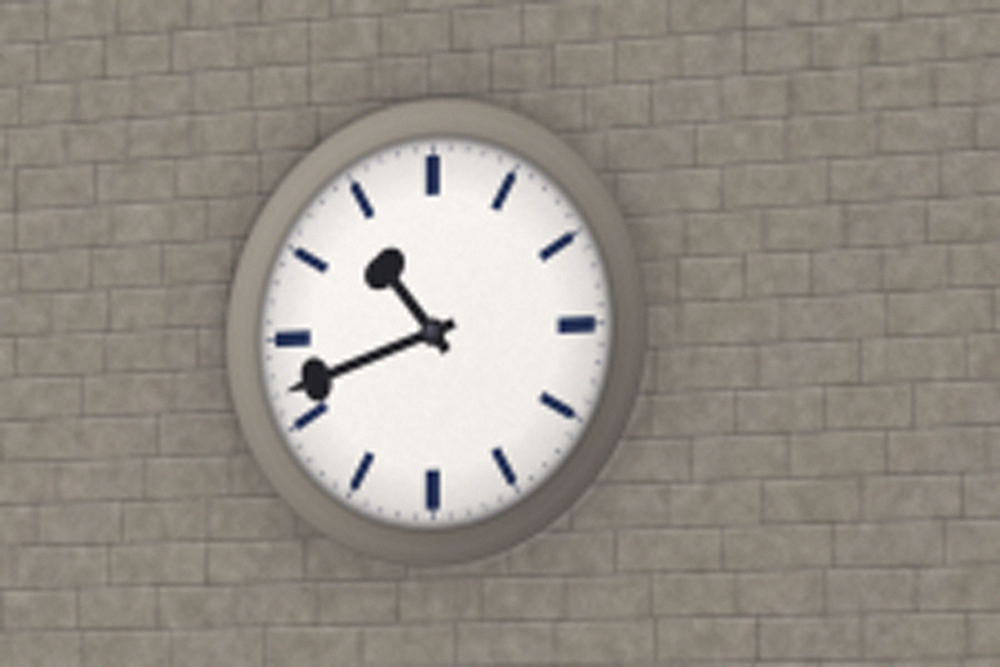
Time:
10:42
